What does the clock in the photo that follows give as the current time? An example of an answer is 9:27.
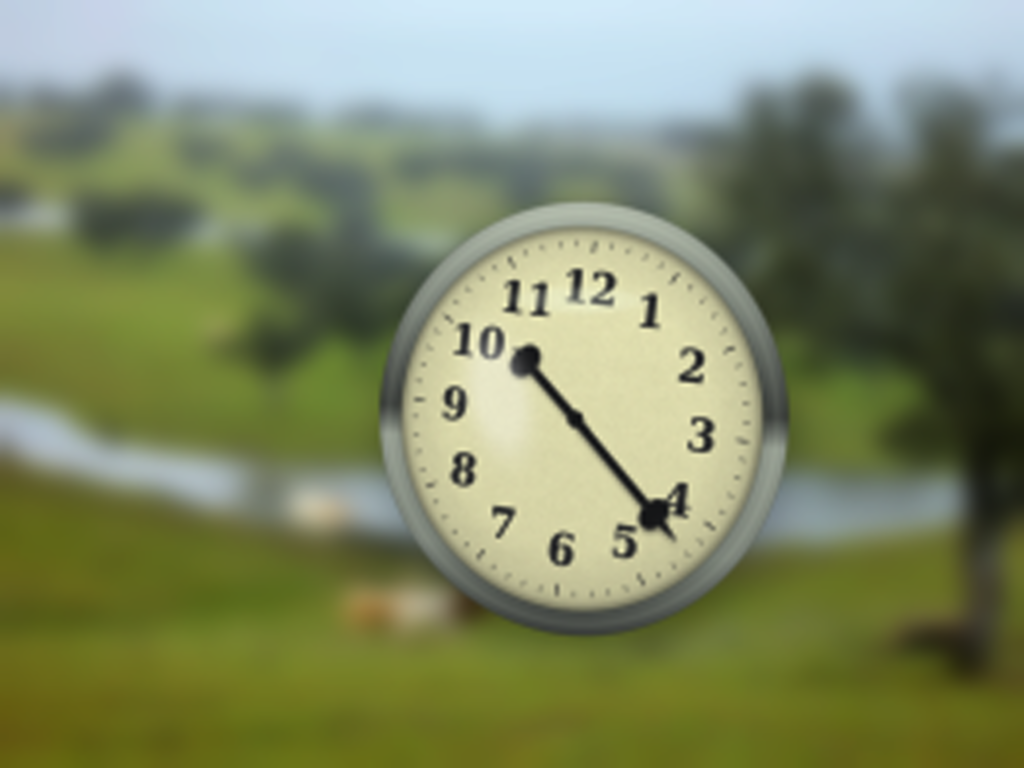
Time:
10:22
